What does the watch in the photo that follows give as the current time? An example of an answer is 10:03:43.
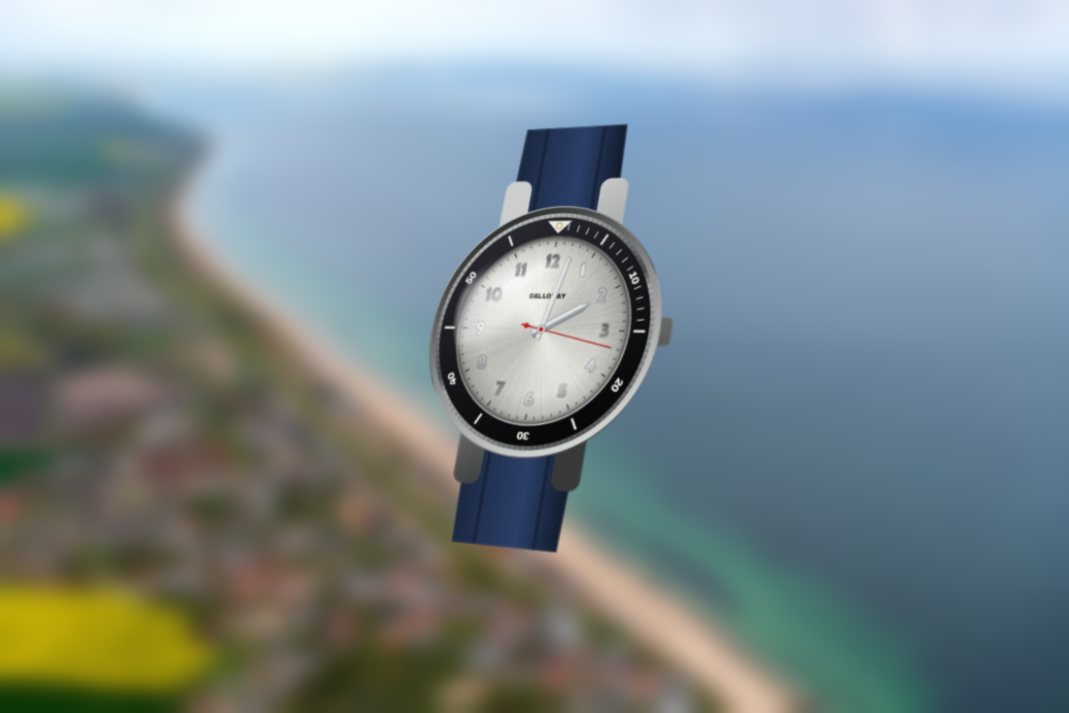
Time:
2:02:17
